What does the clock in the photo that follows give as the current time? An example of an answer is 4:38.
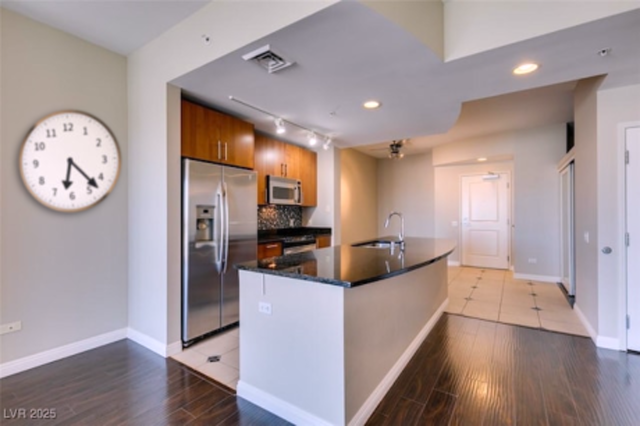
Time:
6:23
